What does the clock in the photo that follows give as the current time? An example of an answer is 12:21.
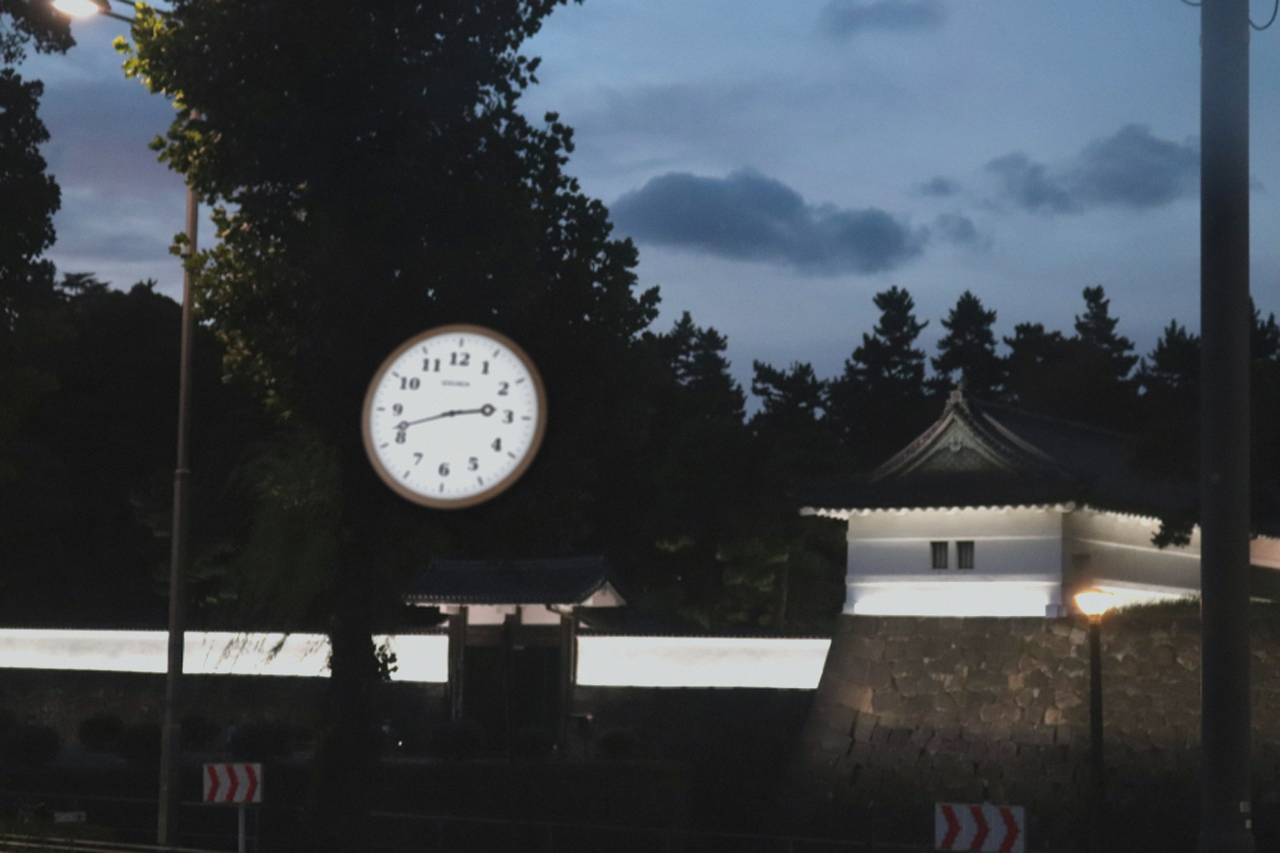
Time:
2:42
